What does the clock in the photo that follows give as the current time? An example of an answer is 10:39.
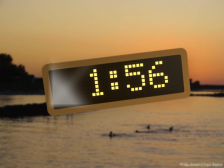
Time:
1:56
